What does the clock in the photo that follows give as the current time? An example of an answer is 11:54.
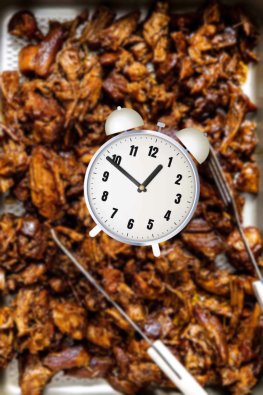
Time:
12:49
